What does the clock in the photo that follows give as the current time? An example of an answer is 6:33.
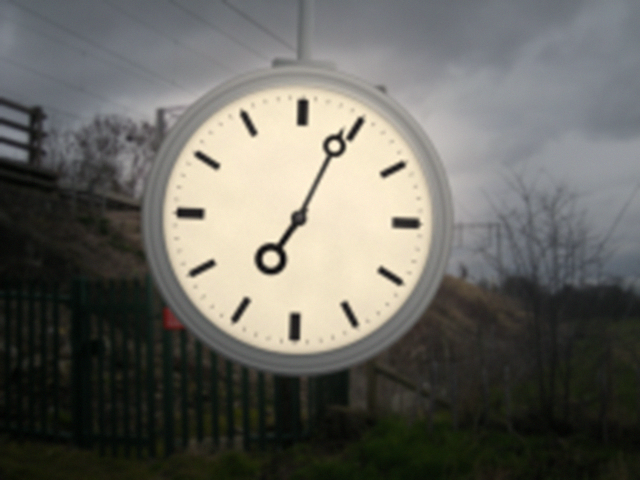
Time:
7:04
